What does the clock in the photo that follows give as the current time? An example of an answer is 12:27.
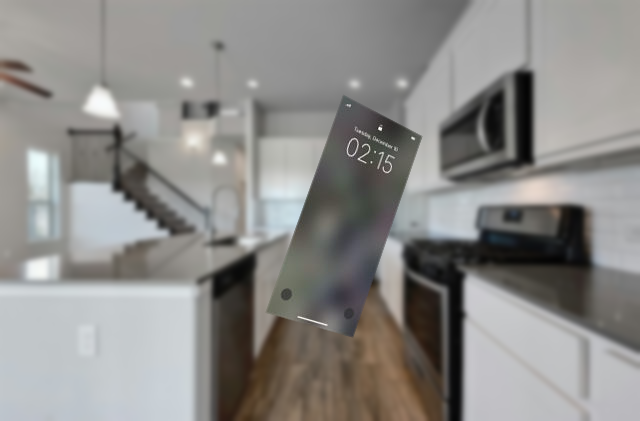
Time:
2:15
